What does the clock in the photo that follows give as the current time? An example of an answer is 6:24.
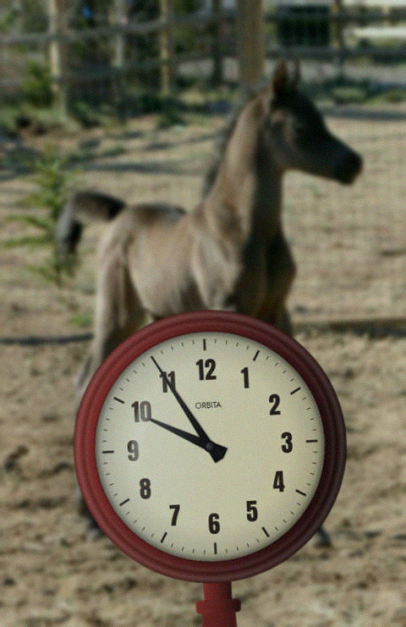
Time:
9:55
